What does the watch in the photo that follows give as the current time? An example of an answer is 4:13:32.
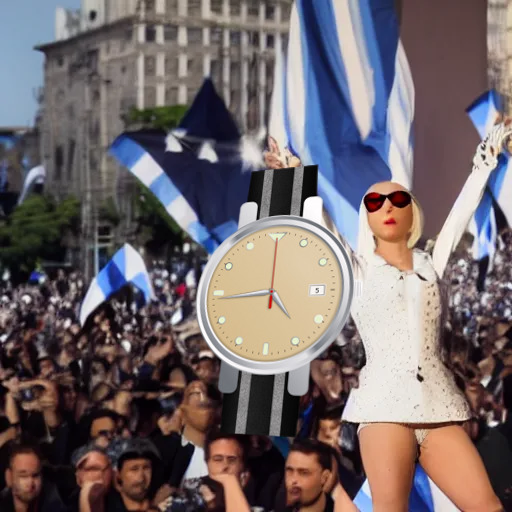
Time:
4:44:00
